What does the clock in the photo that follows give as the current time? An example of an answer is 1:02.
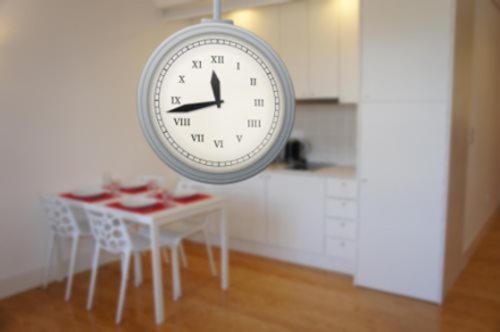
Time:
11:43
